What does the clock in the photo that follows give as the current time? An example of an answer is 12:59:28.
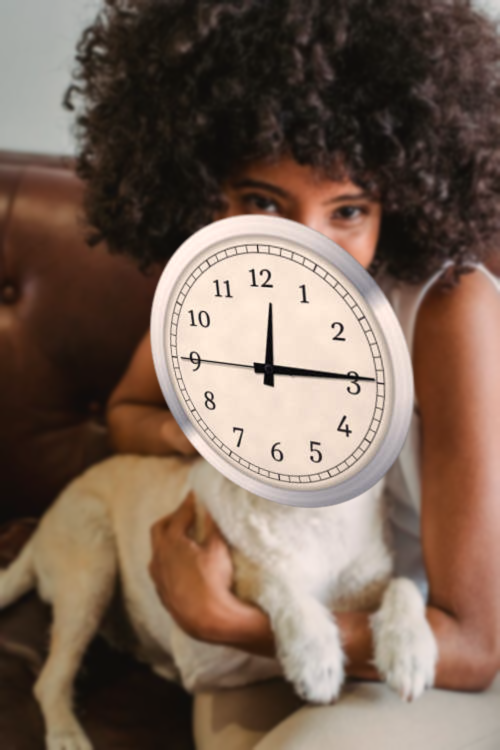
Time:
12:14:45
